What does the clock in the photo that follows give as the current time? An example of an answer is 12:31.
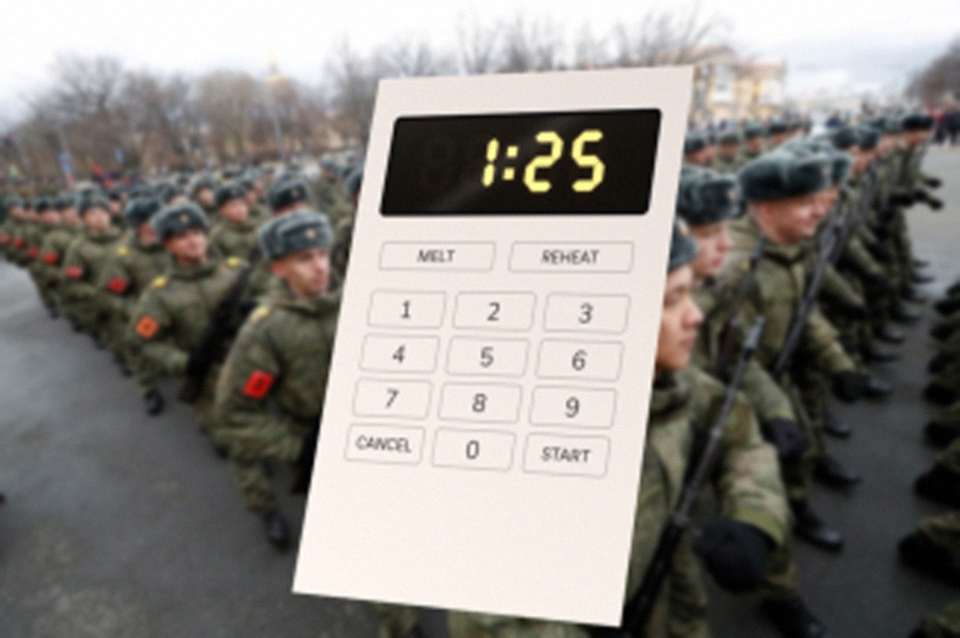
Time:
1:25
